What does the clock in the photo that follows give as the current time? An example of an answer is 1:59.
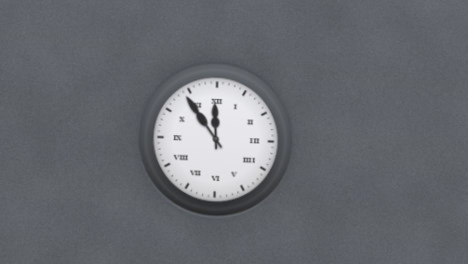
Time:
11:54
